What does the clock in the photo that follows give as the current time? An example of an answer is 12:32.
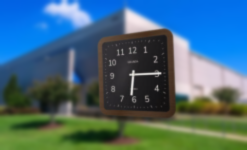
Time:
6:15
